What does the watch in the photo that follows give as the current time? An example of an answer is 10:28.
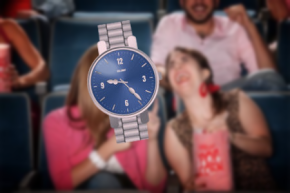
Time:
9:24
